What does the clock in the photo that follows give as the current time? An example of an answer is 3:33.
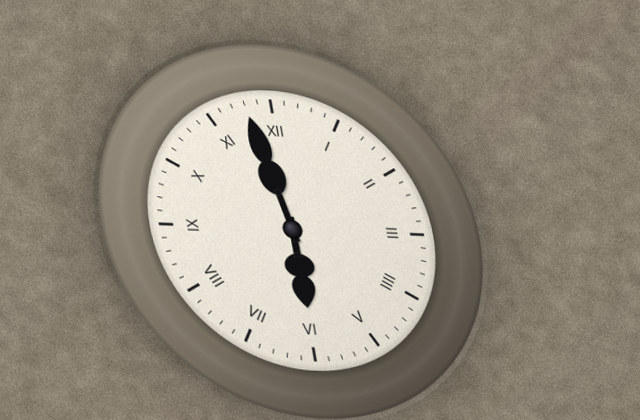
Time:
5:58
